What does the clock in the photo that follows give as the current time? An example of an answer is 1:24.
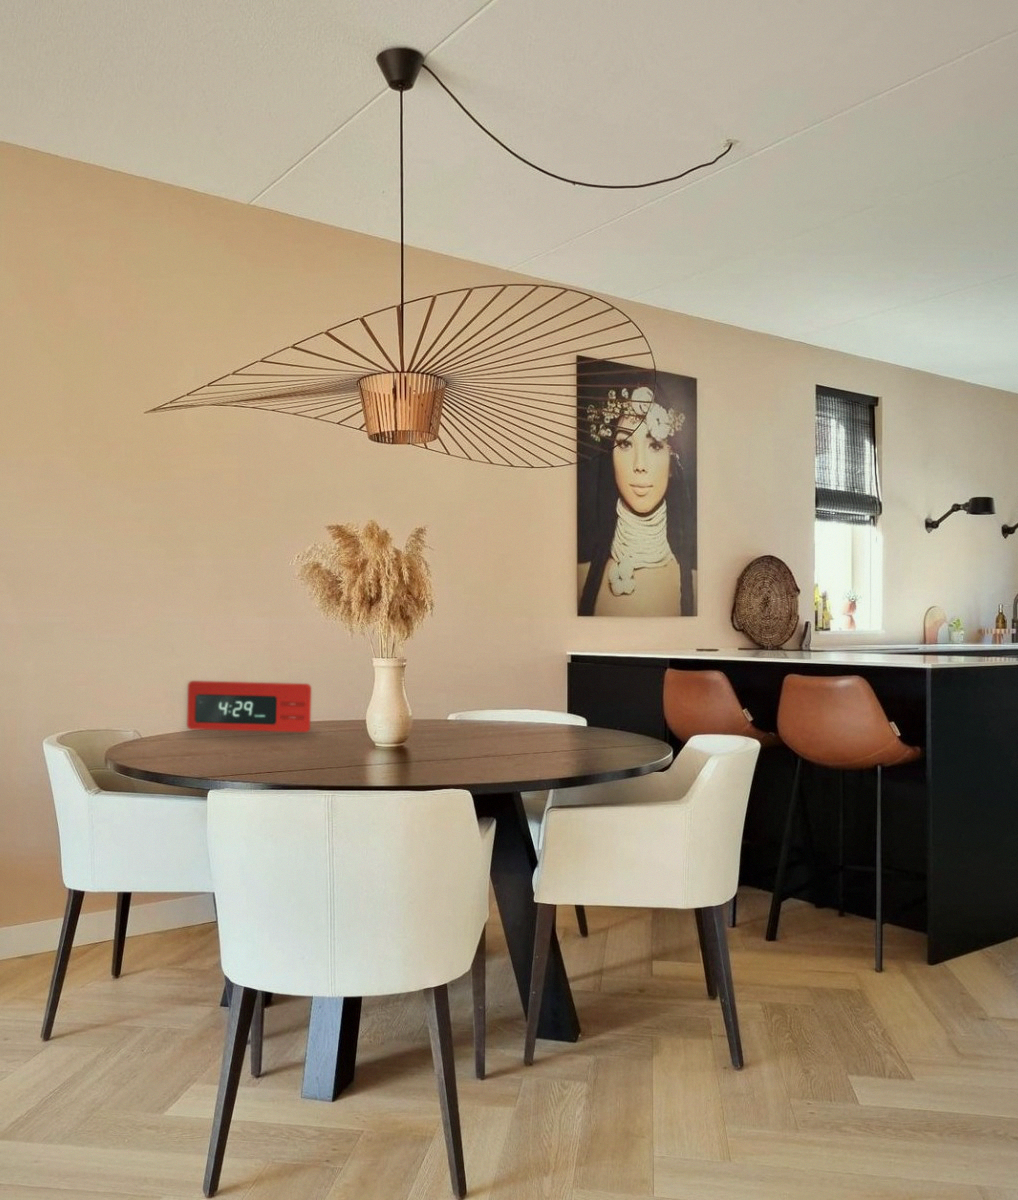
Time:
4:29
